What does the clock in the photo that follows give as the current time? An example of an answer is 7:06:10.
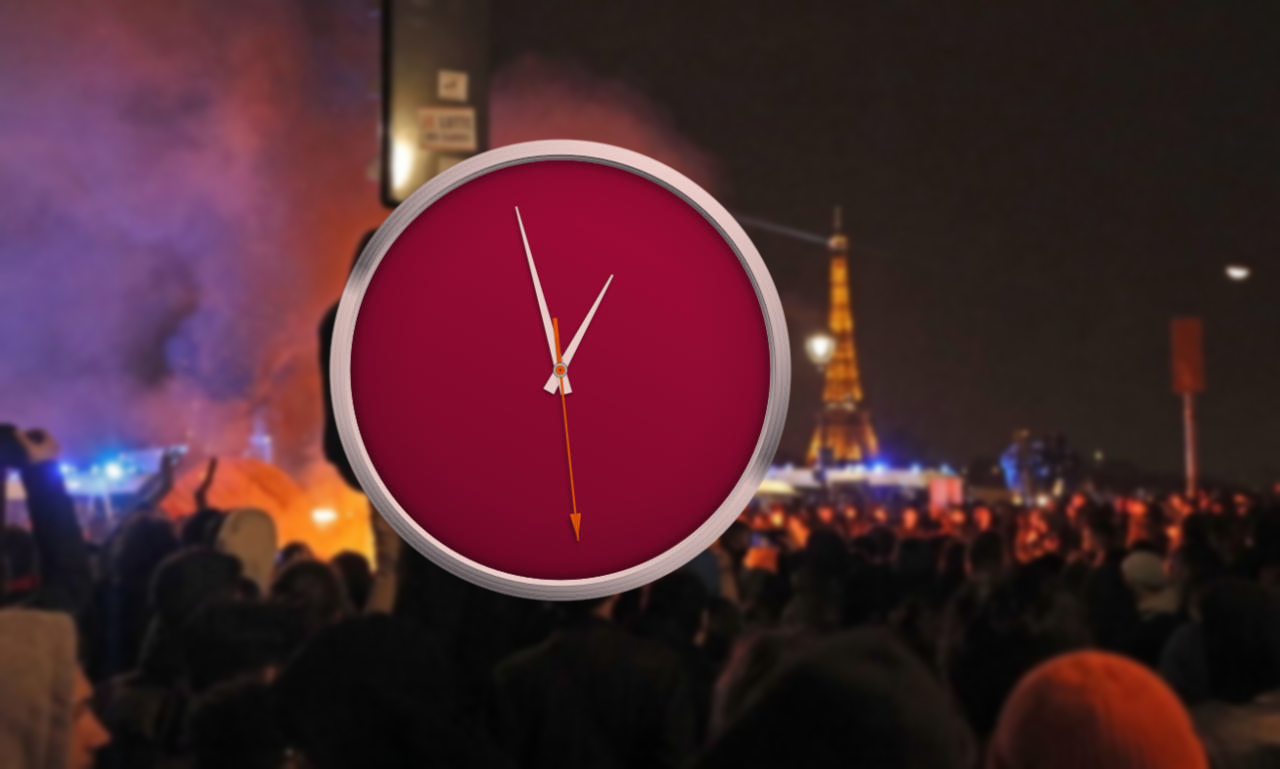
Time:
12:57:29
